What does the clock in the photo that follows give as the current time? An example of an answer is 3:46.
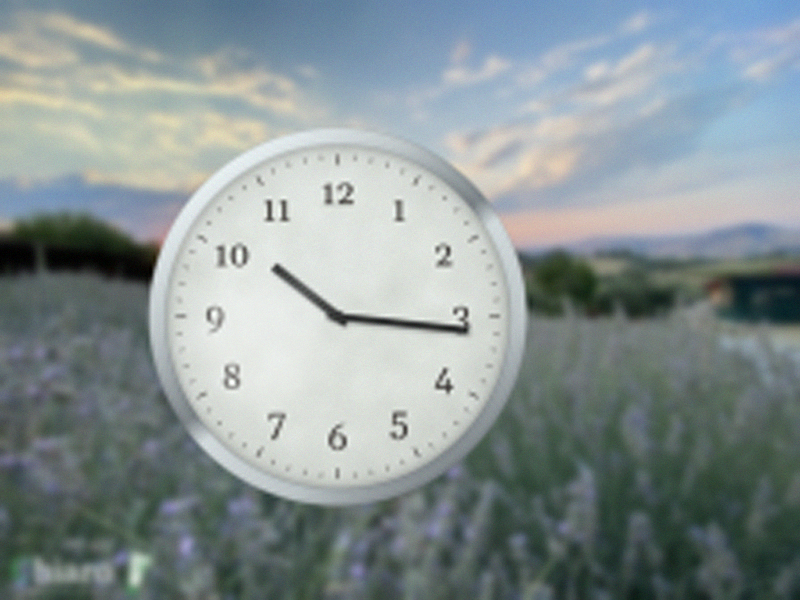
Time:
10:16
